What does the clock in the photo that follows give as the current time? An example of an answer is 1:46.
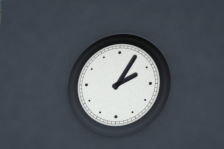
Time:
2:05
